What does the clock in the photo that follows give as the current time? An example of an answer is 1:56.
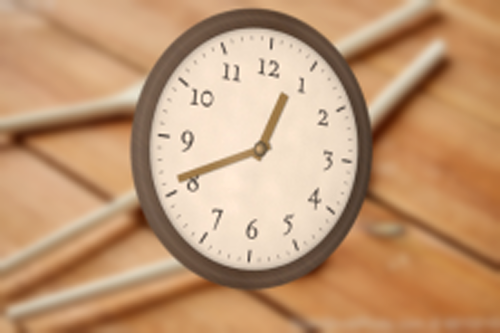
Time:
12:41
